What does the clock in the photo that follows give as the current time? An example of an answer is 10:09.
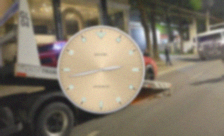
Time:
2:43
